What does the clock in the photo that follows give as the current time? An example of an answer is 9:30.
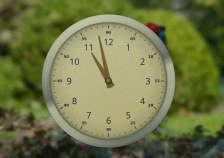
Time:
10:58
